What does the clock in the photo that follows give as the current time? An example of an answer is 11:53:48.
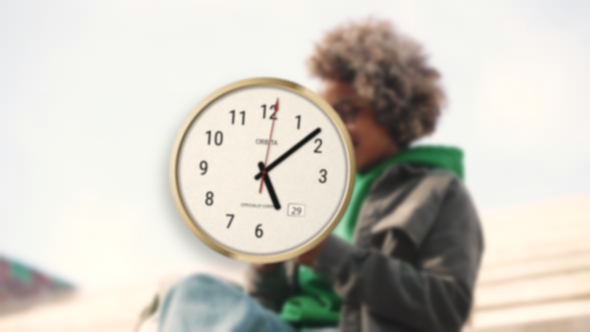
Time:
5:08:01
